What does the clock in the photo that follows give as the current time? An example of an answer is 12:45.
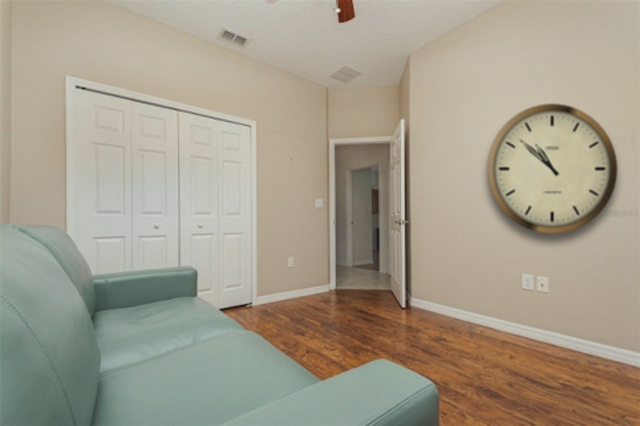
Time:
10:52
